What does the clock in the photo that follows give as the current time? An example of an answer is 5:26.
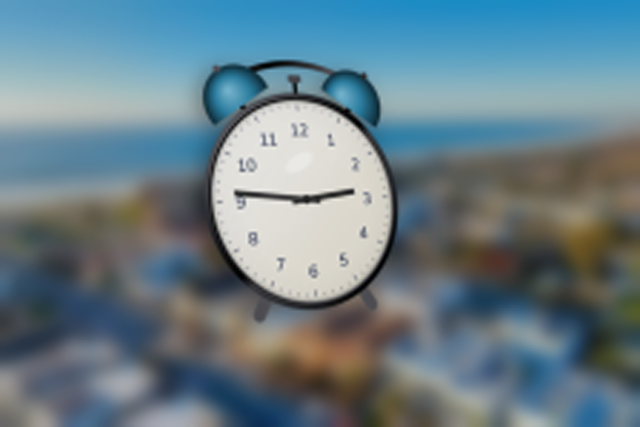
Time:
2:46
